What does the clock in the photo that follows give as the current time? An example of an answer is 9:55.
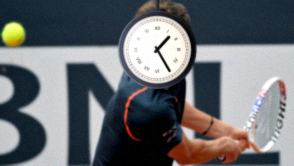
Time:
1:25
